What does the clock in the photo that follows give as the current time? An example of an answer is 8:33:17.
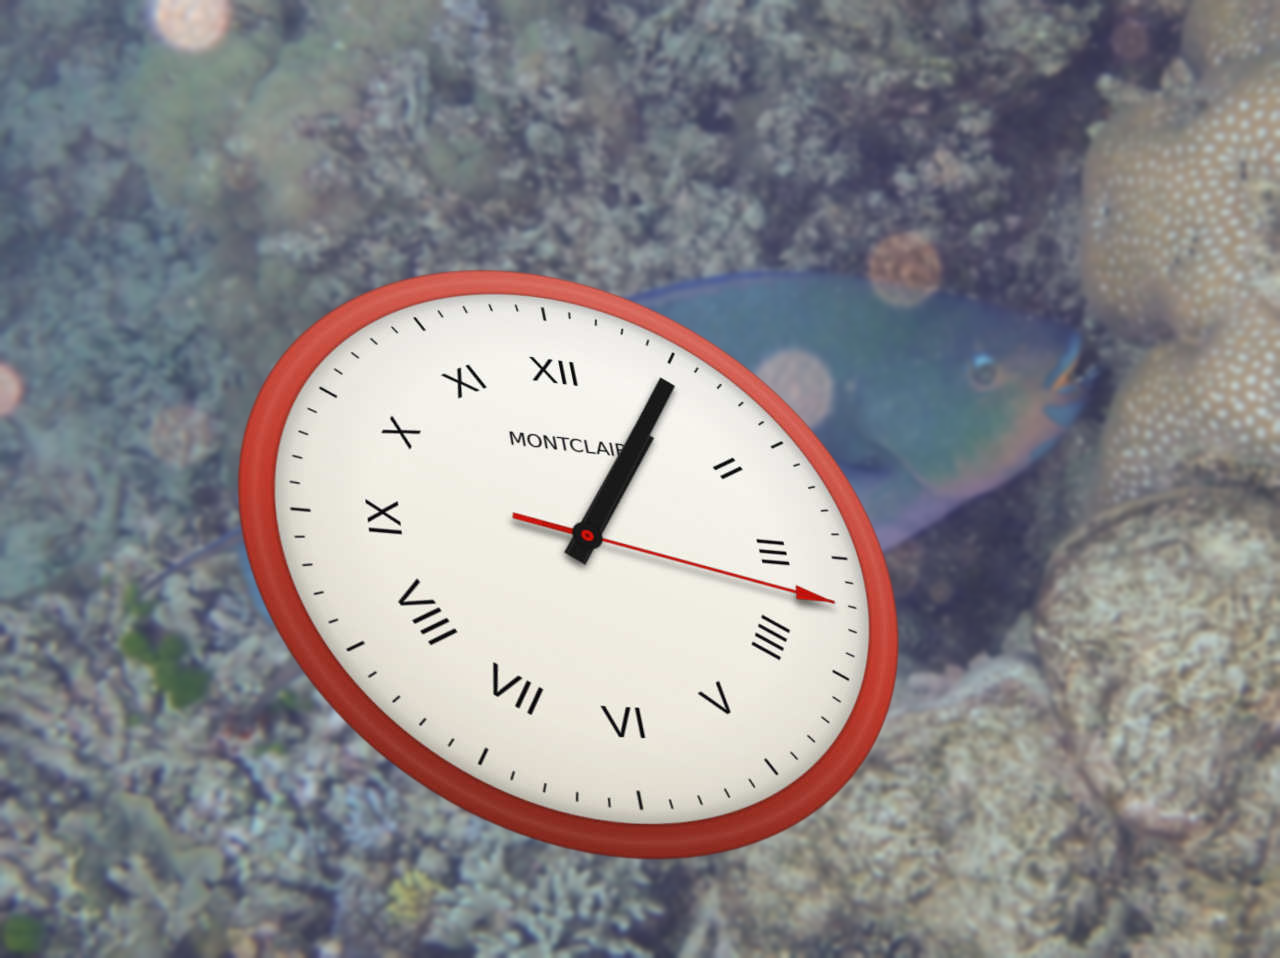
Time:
1:05:17
